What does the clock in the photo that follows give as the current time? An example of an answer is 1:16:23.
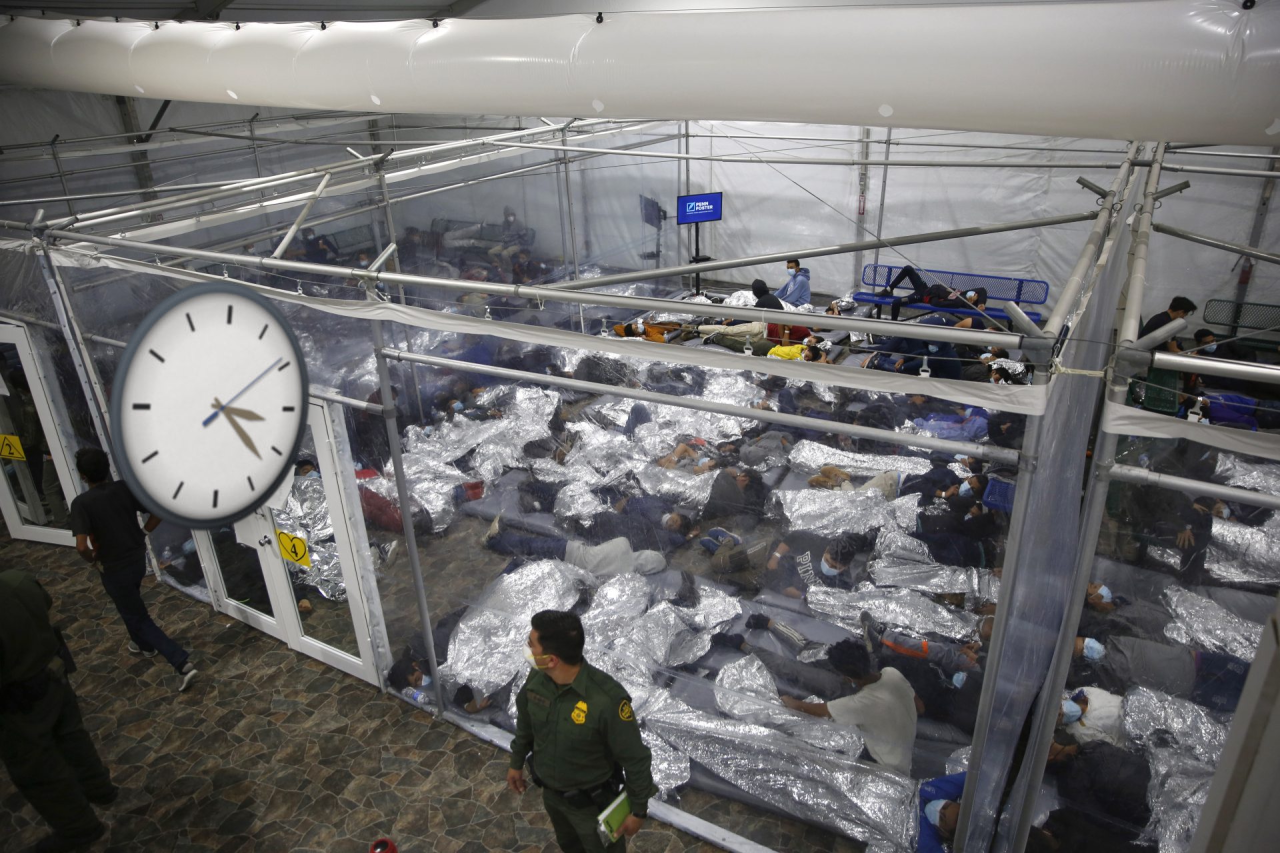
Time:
3:22:09
